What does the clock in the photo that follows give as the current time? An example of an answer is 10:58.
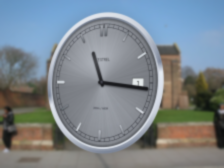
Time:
11:16
